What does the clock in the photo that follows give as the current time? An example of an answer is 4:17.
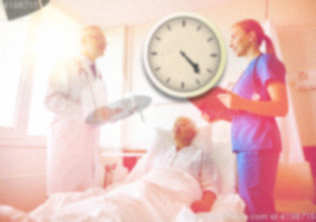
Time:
4:23
